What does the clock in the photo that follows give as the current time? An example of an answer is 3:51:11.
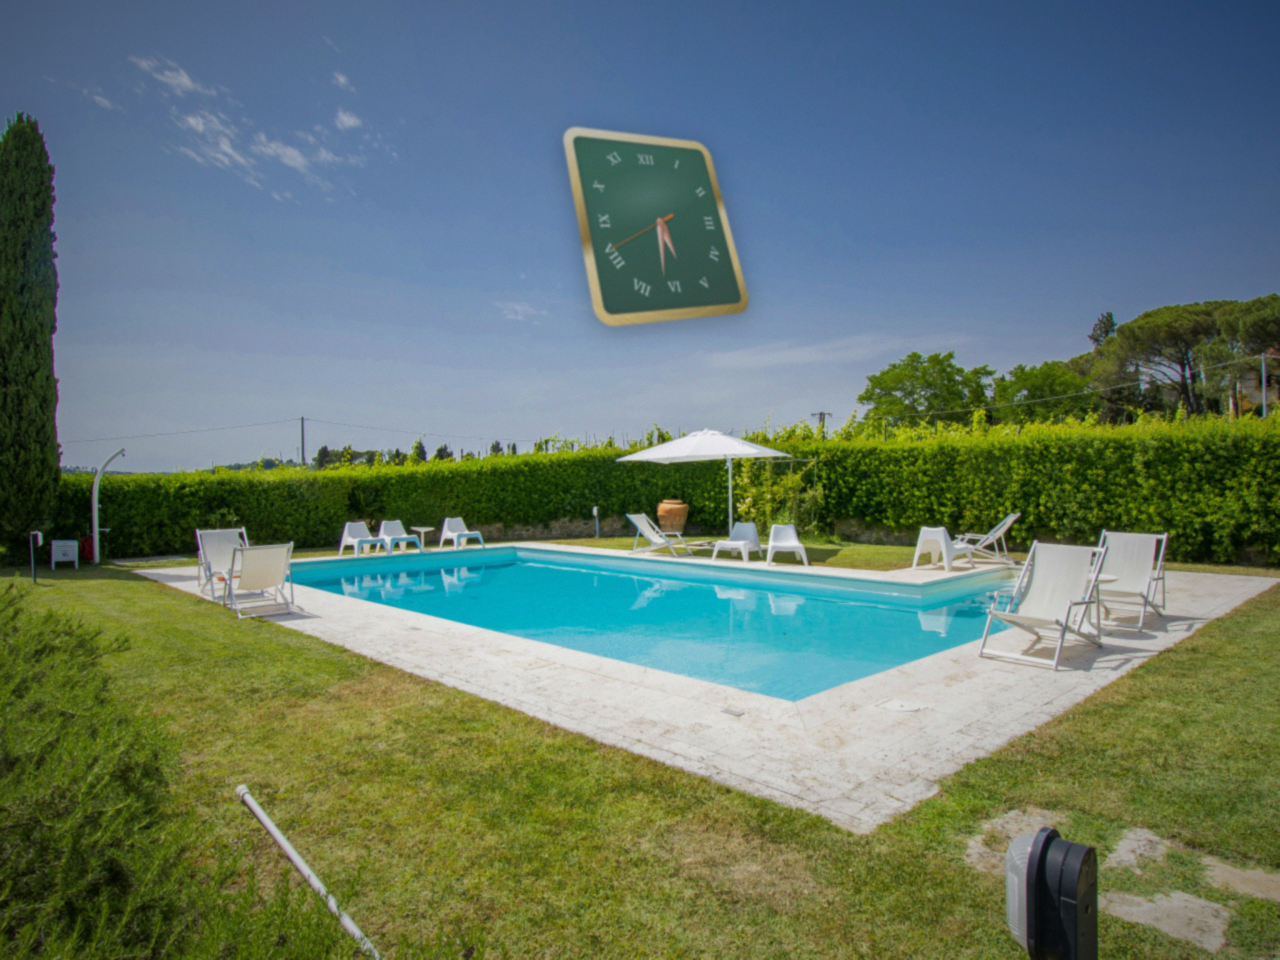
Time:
5:31:41
